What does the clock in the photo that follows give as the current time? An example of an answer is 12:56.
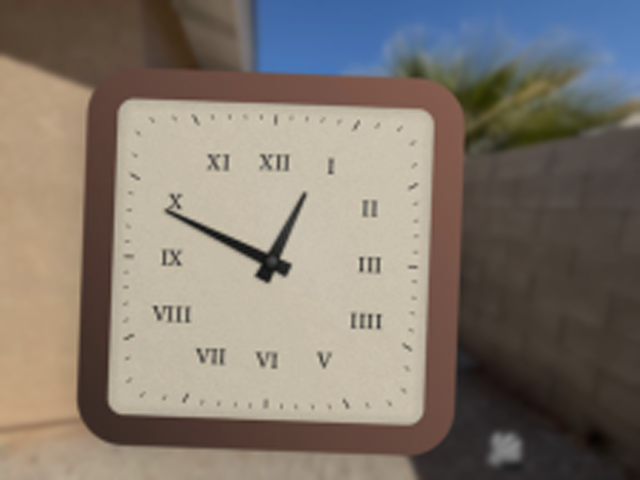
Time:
12:49
